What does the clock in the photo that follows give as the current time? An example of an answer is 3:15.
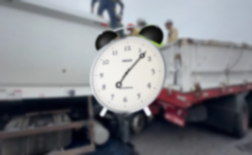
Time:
7:07
